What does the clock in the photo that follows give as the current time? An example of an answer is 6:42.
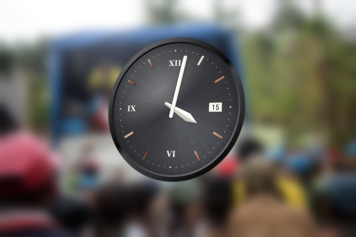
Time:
4:02
